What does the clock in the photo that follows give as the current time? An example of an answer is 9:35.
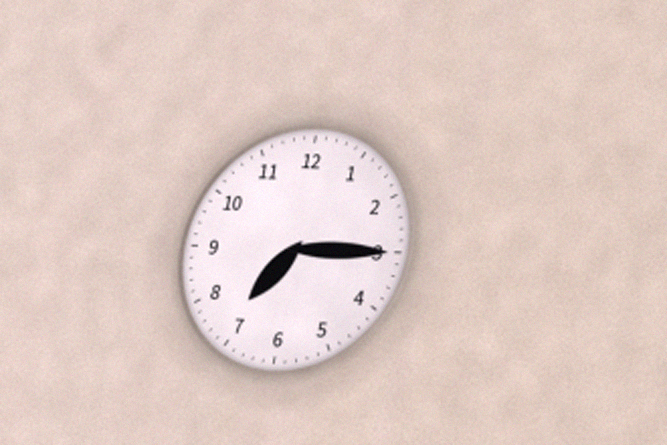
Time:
7:15
